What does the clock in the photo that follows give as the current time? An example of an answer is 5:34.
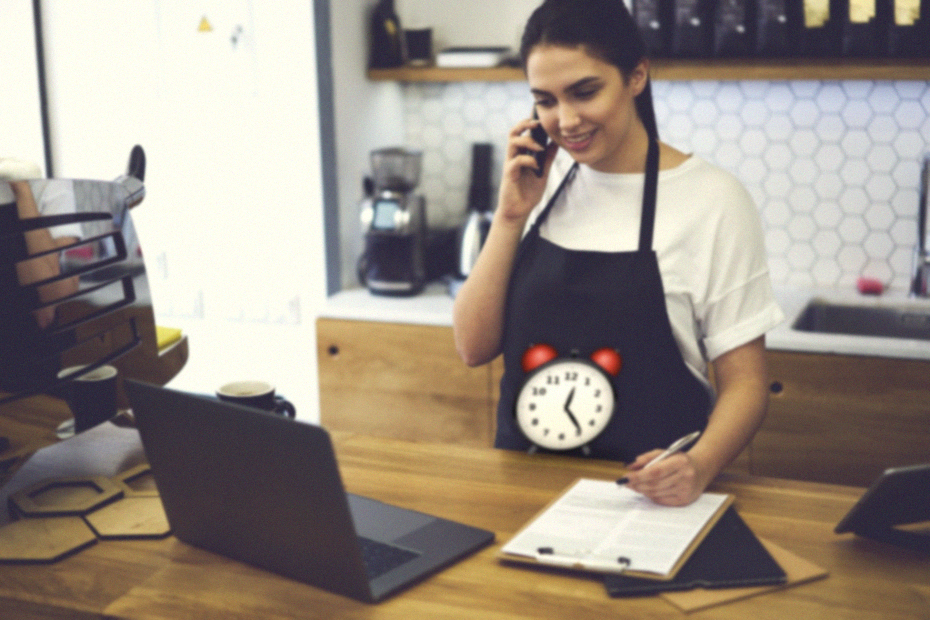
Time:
12:24
